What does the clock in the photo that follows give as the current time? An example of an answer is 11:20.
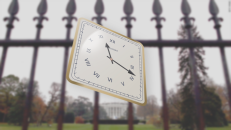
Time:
11:18
